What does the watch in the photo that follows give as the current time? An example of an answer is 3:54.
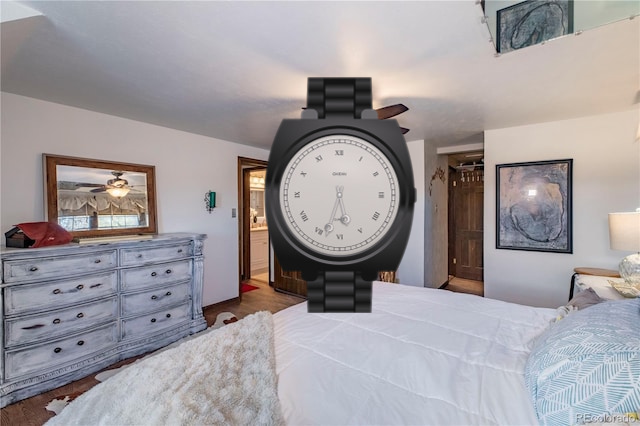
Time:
5:33
